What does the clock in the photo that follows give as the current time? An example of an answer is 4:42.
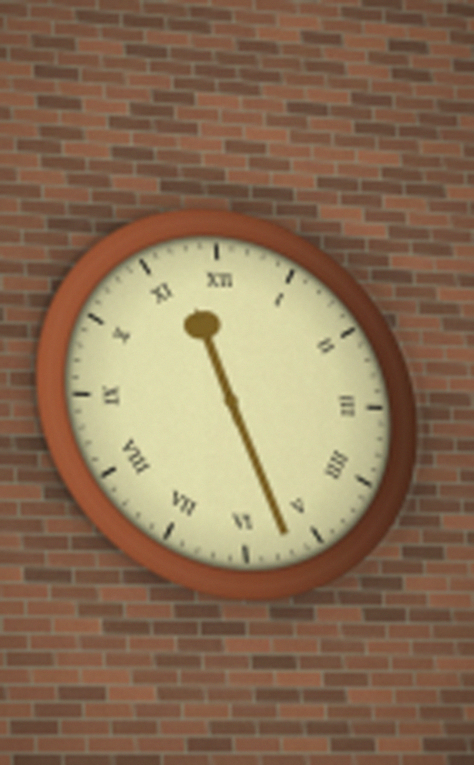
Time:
11:27
